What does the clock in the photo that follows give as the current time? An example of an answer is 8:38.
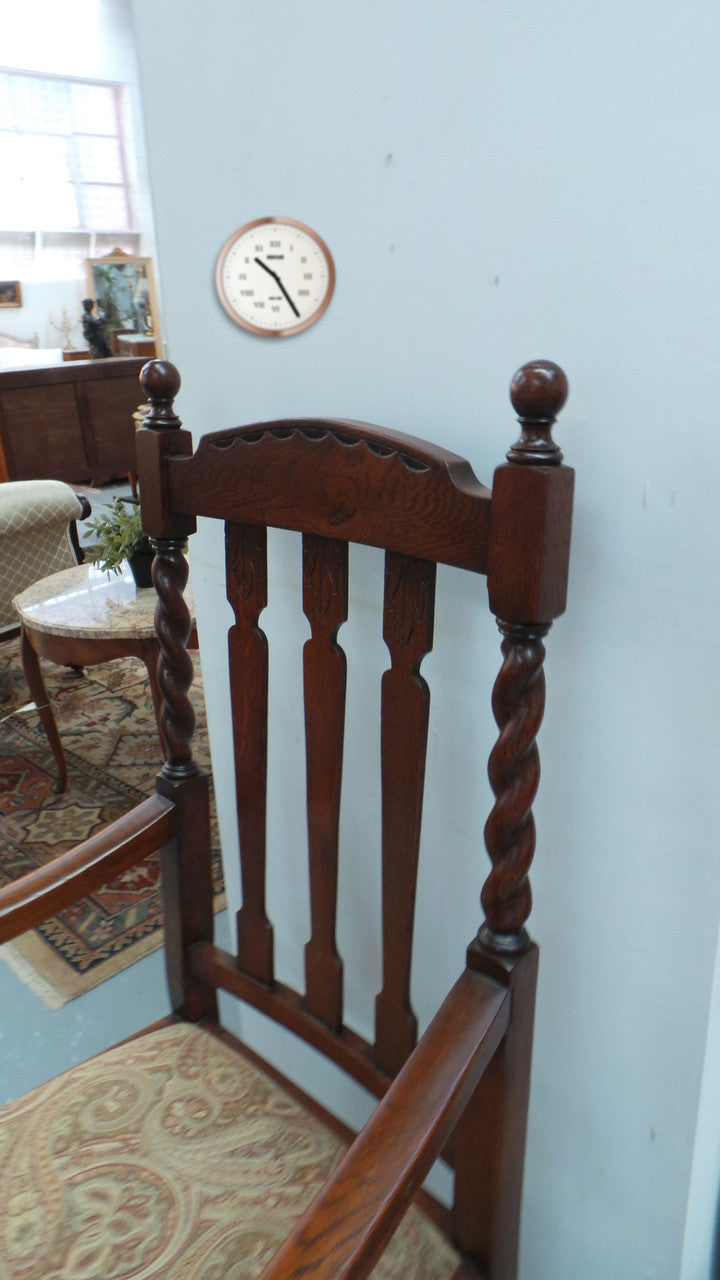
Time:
10:25
